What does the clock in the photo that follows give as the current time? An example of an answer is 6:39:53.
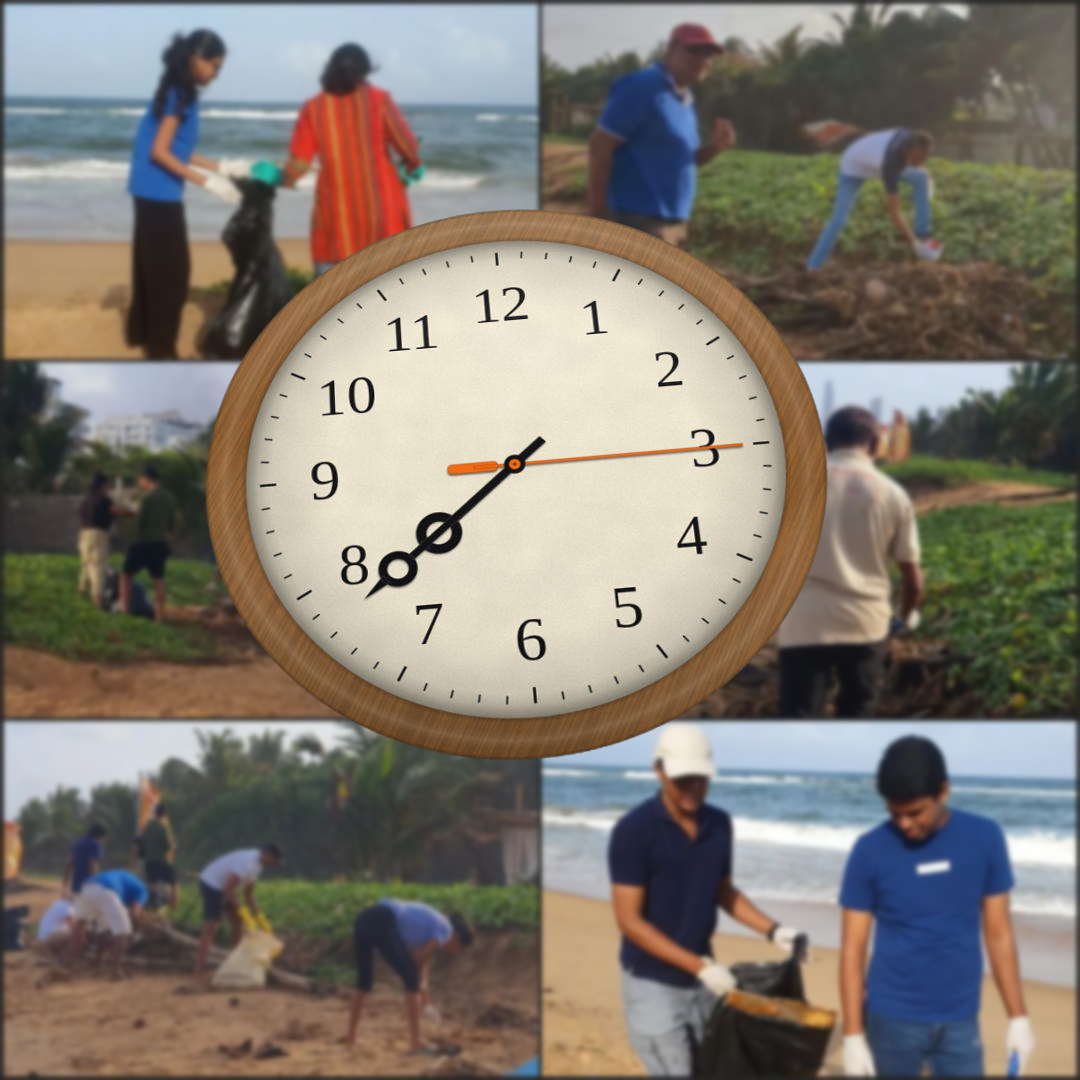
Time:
7:38:15
